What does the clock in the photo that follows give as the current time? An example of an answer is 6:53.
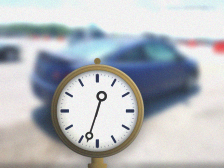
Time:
12:33
